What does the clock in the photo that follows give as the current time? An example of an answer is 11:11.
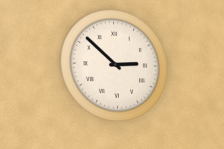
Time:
2:52
